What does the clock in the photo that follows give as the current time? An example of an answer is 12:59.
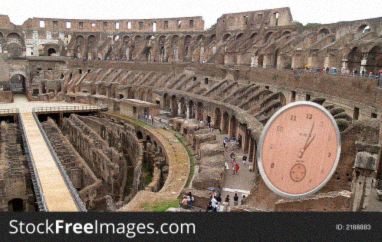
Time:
1:02
